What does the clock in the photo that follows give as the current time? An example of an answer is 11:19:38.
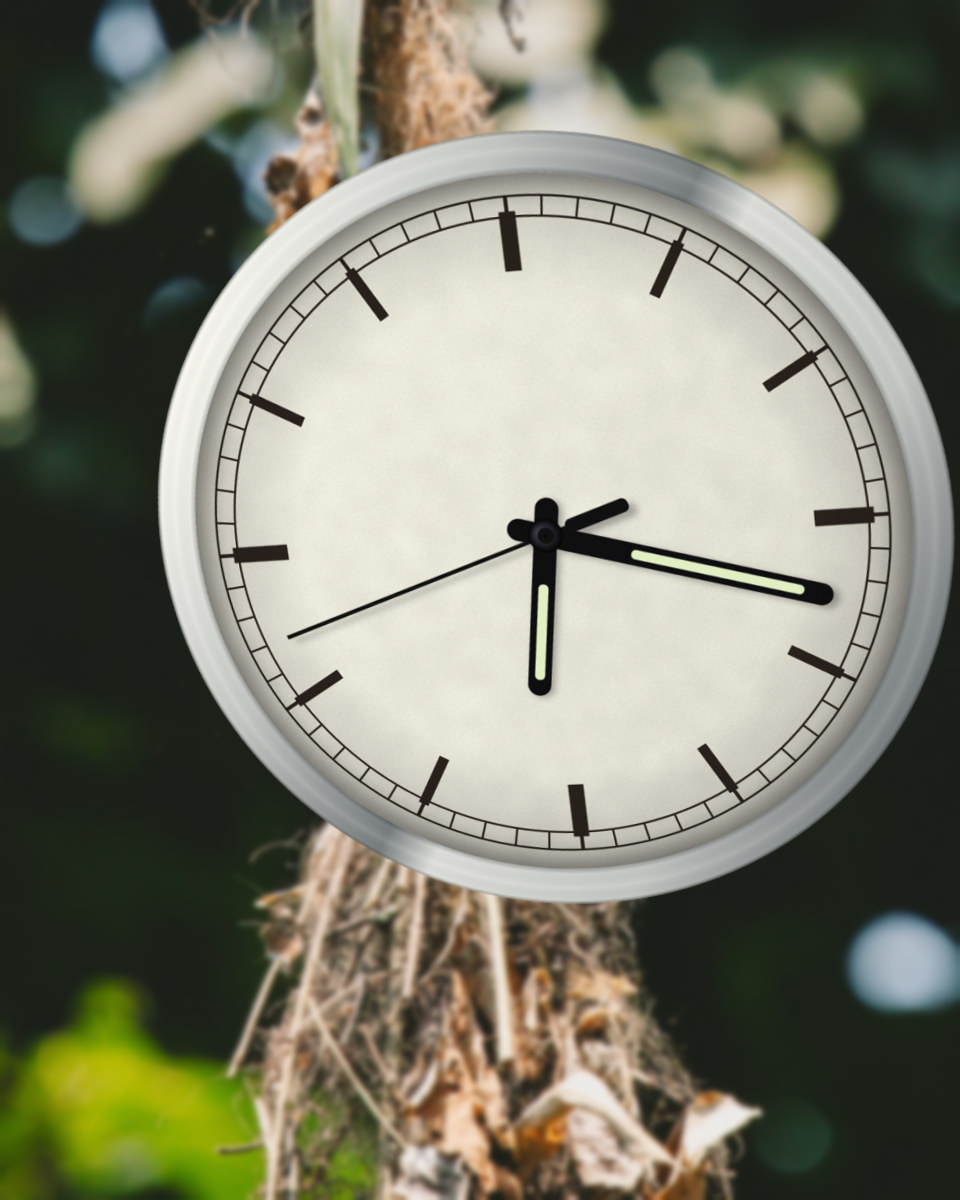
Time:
6:17:42
